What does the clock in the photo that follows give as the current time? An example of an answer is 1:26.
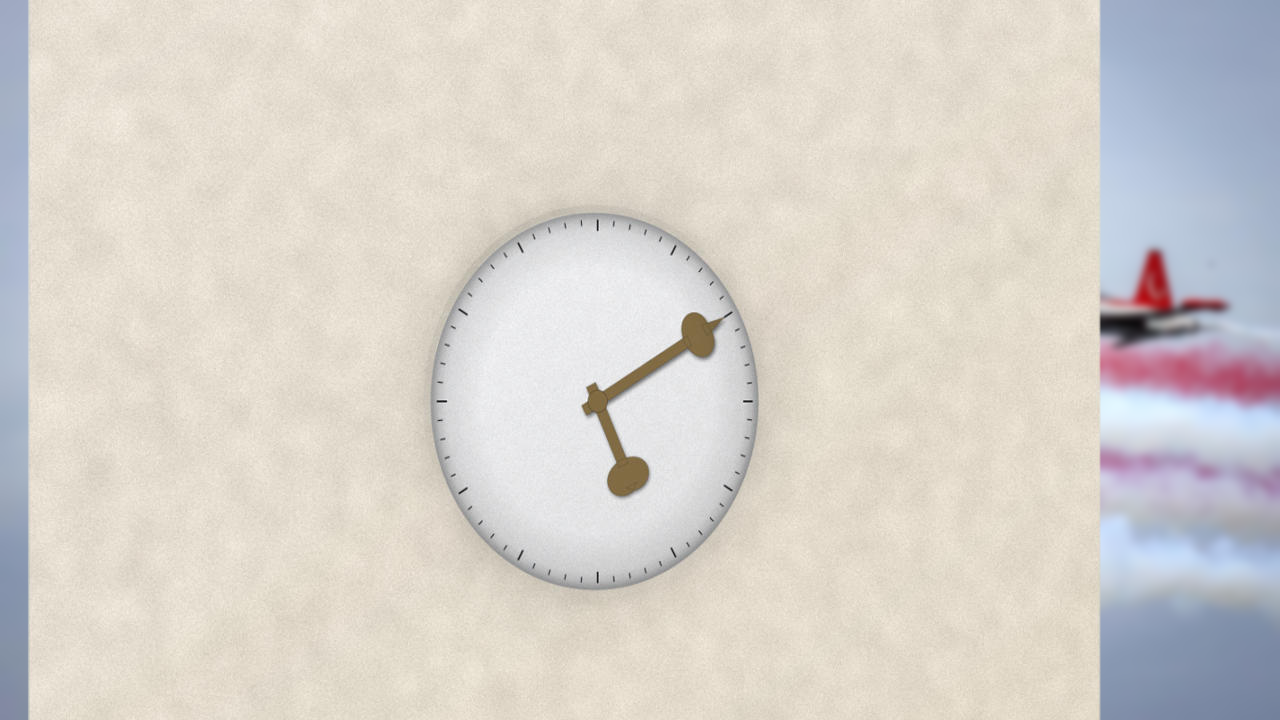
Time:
5:10
